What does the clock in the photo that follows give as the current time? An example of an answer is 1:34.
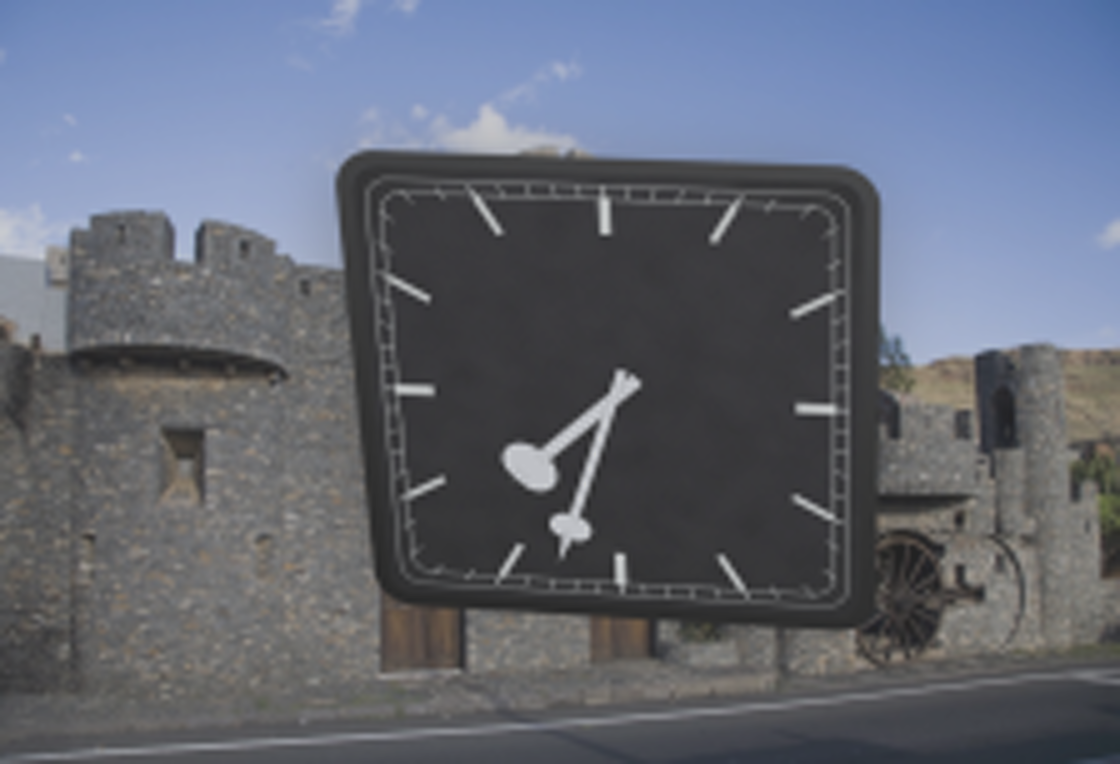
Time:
7:33
